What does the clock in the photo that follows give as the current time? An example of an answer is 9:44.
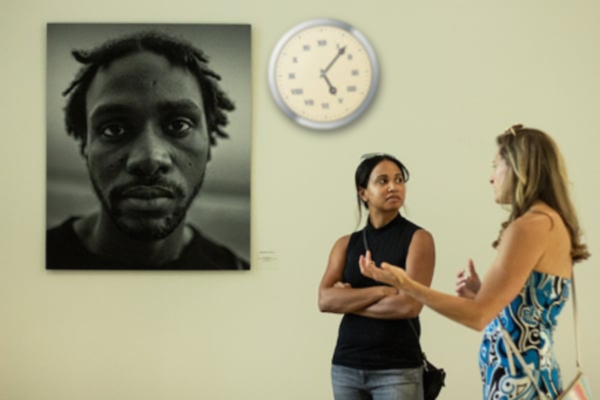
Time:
5:07
